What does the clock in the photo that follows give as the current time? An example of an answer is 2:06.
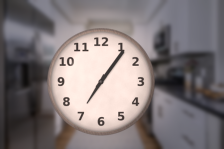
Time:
7:06
